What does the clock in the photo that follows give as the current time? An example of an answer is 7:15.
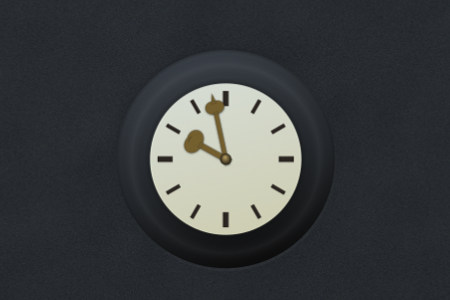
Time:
9:58
